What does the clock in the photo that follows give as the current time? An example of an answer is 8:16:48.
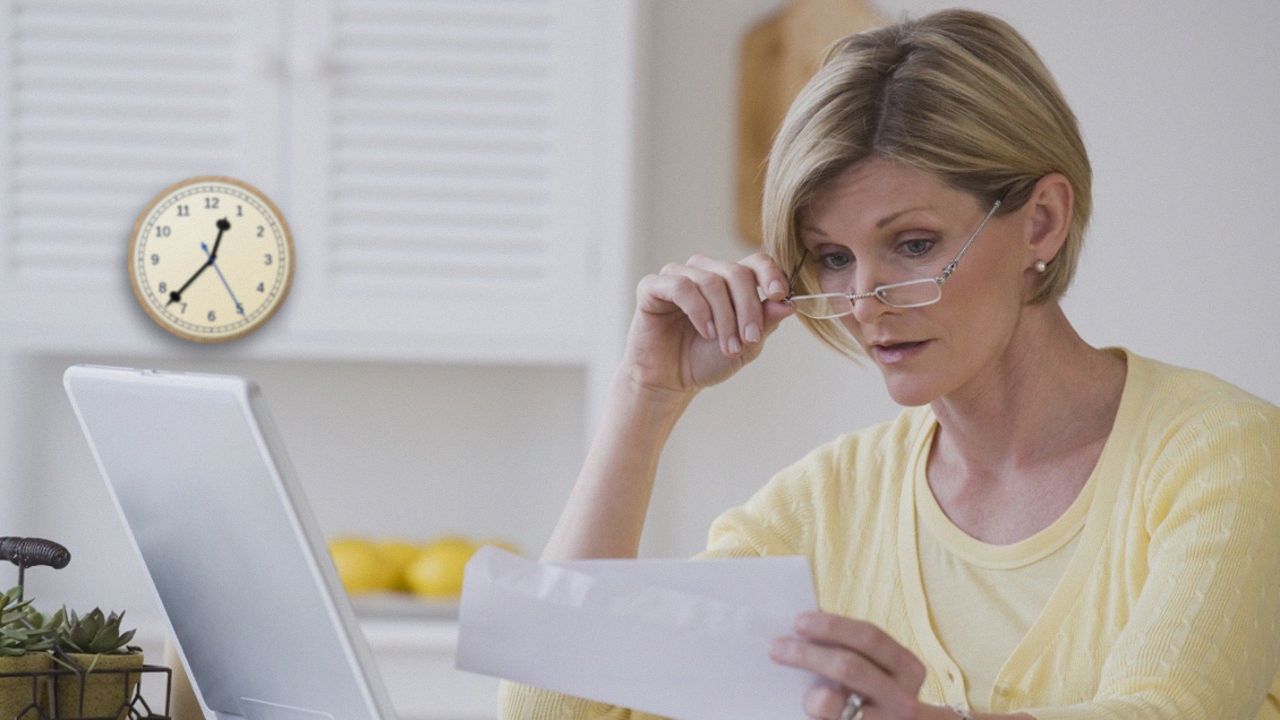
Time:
12:37:25
